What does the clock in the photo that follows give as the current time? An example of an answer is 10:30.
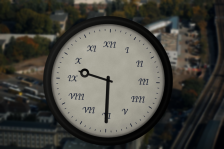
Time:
9:30
